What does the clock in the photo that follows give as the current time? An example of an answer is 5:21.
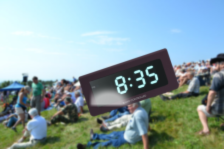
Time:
8:35
